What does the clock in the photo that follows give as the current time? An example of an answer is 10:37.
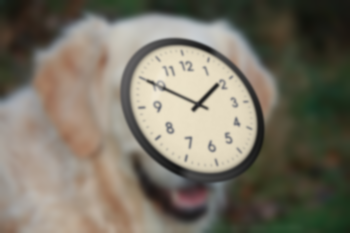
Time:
1:50
